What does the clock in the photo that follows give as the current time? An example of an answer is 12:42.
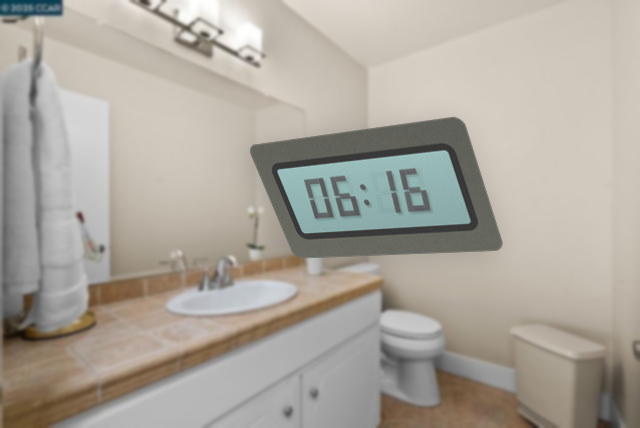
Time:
6:16
